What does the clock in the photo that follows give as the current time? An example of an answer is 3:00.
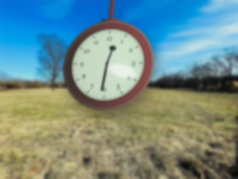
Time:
12:31
